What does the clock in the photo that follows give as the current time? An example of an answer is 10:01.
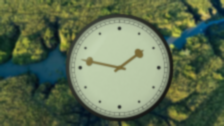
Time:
1:47
